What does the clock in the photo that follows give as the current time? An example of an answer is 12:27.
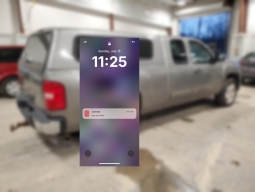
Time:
11:25
